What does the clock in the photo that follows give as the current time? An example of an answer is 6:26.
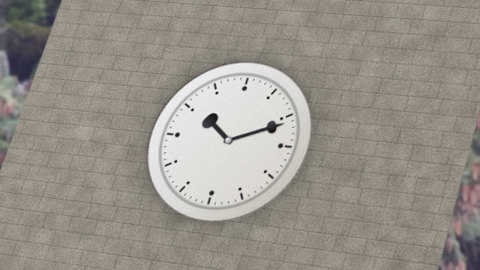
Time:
10:11
